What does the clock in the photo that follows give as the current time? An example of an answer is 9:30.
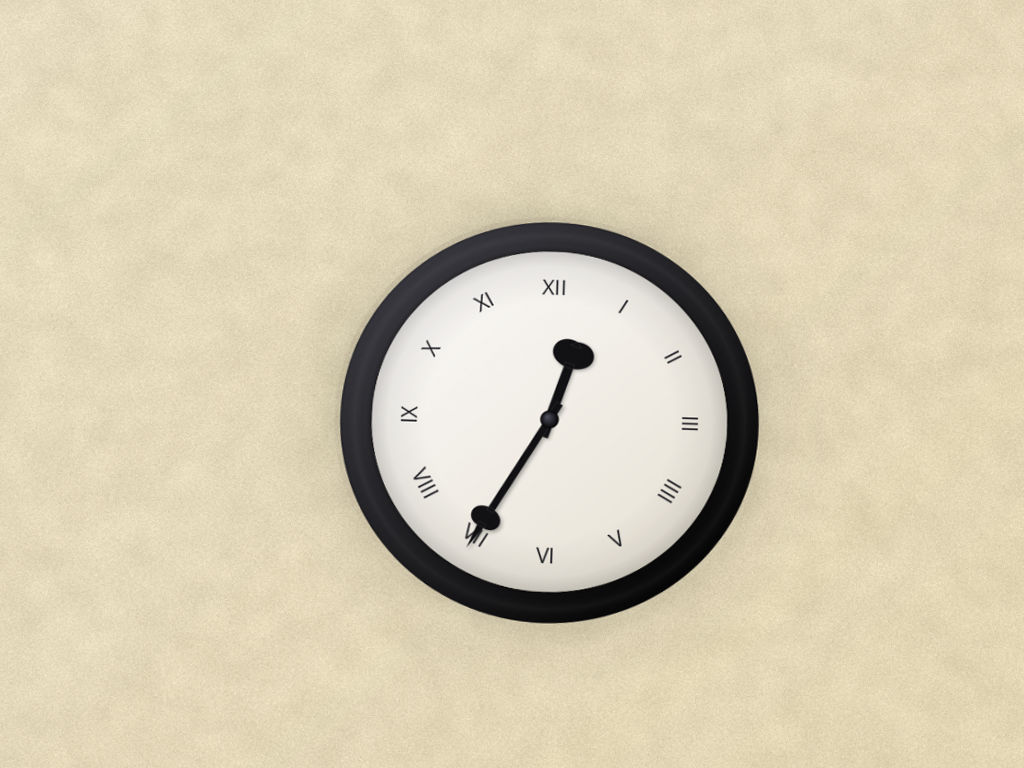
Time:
12:35
